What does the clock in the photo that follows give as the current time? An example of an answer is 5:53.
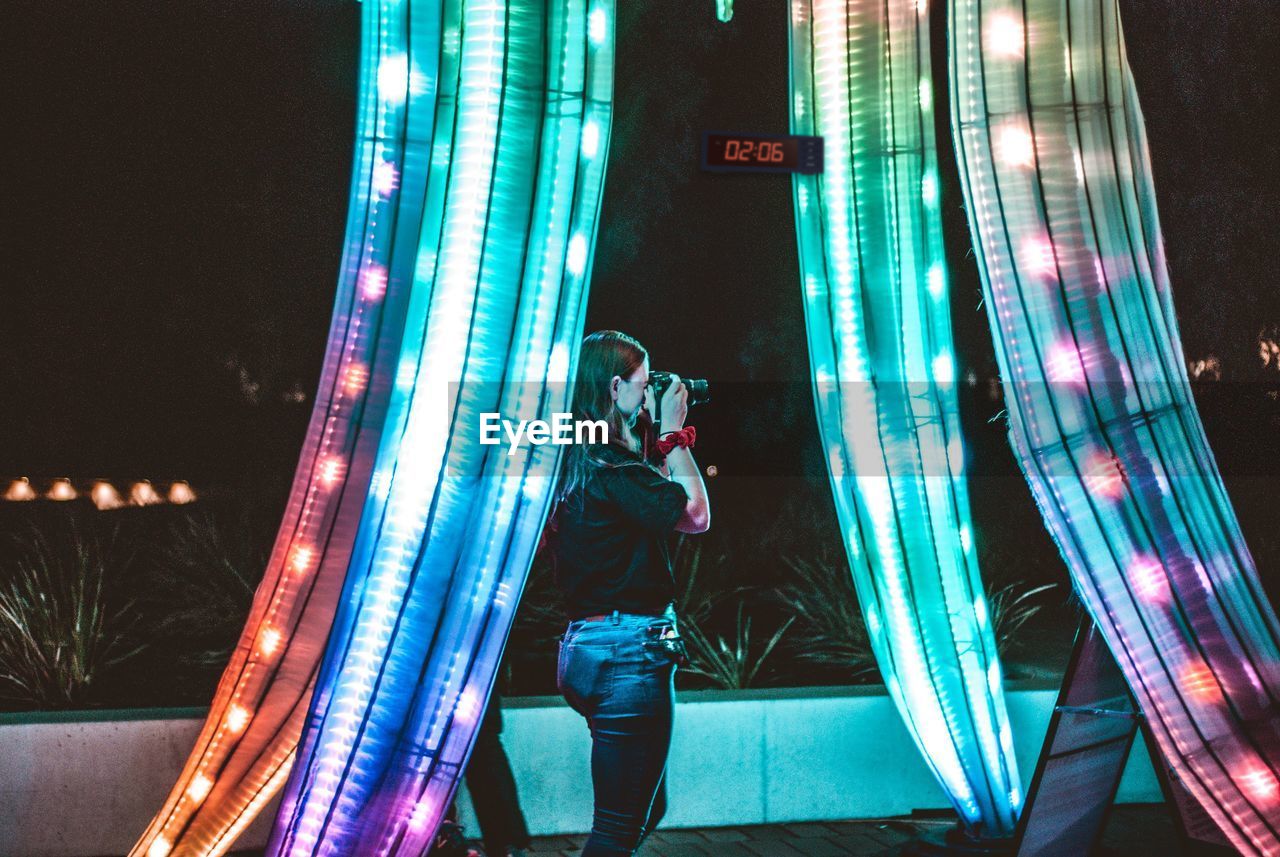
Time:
2:06
